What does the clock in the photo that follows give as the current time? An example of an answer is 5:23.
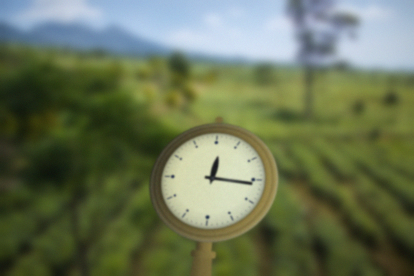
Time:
12:16
